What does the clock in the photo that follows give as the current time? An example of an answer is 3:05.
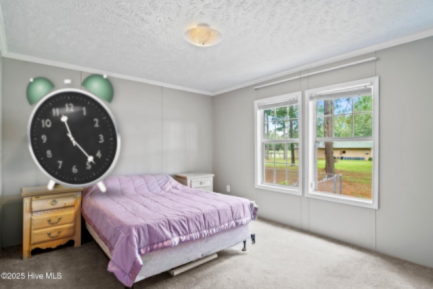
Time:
11:23
